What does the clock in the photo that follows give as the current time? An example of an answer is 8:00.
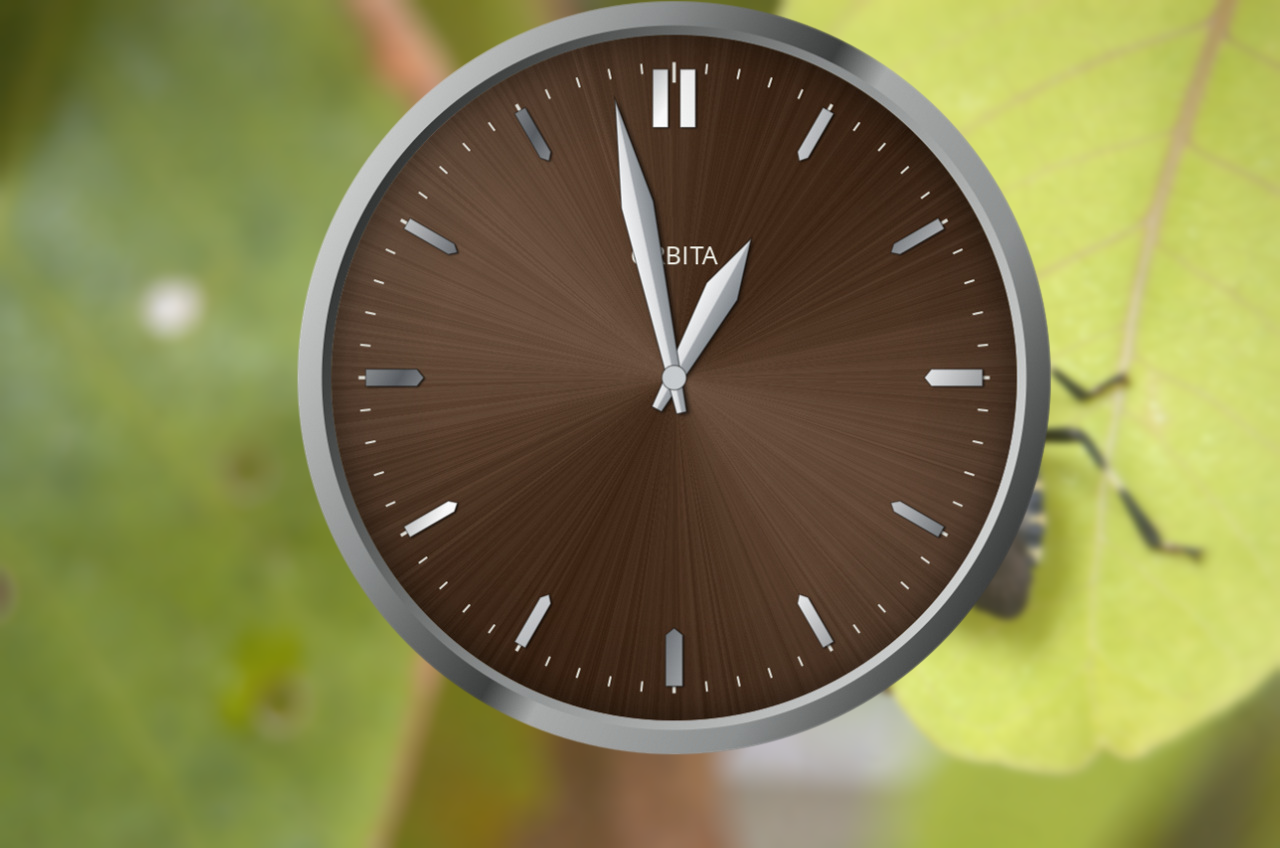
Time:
12:58
